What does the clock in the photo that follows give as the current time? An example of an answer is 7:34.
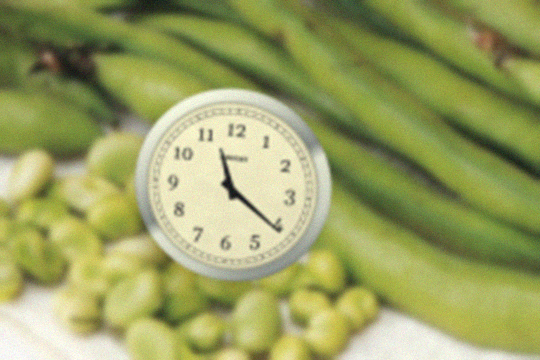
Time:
11:21
